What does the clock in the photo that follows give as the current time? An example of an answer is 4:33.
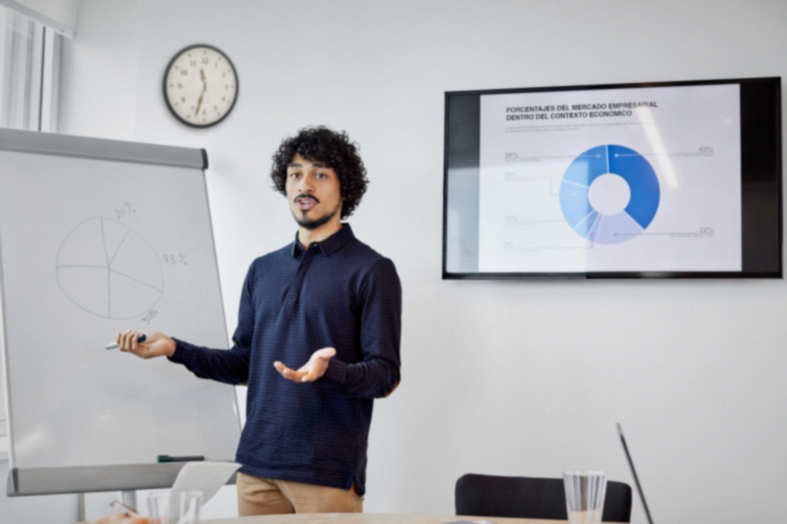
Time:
11:33
